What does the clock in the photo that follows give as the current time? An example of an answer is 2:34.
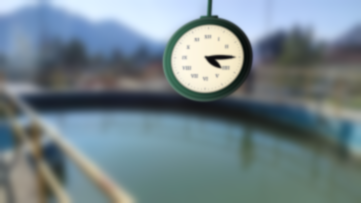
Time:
4:15
